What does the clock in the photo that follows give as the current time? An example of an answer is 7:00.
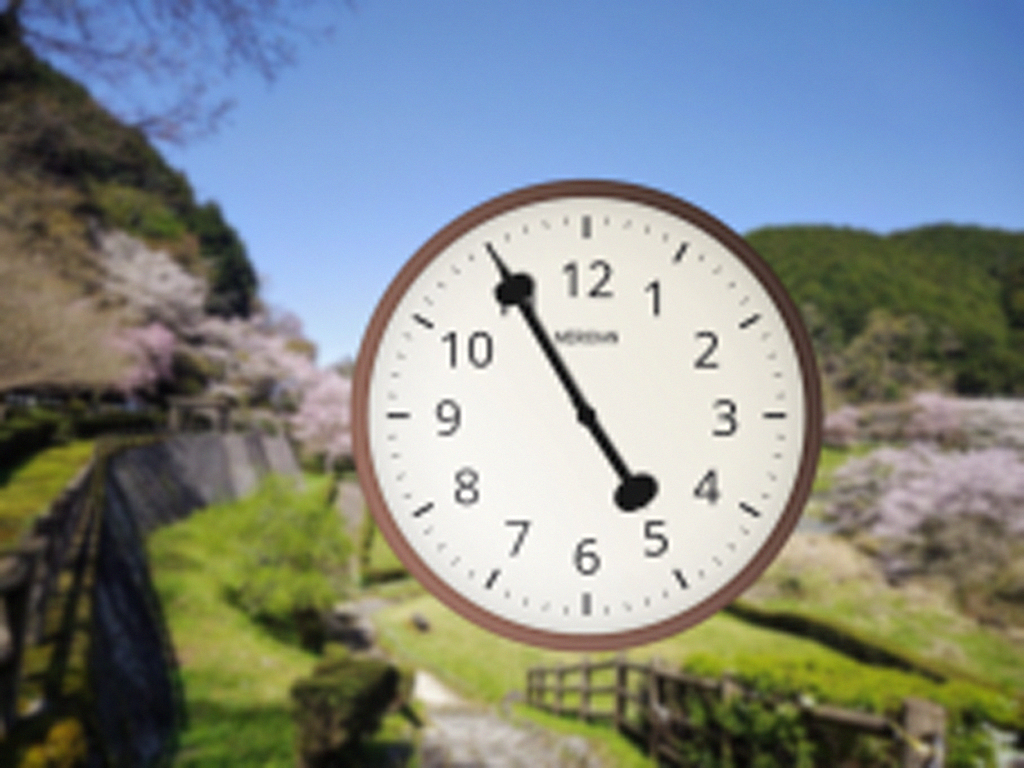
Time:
4:55
